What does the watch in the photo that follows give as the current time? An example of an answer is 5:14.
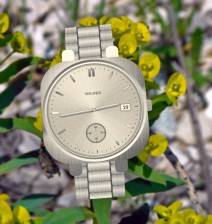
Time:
2:44
